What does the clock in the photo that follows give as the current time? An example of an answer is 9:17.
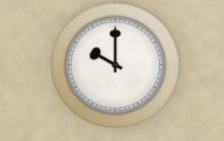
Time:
10:00
